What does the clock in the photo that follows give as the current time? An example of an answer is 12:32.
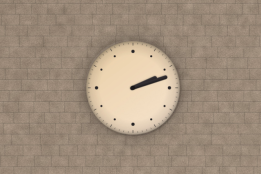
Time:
2:12
